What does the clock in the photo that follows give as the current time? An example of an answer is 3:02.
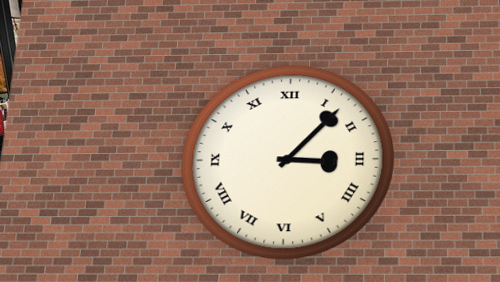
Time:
3:07
